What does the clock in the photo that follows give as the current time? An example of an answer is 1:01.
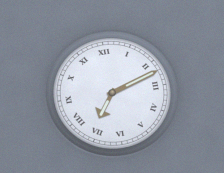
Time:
7:12
